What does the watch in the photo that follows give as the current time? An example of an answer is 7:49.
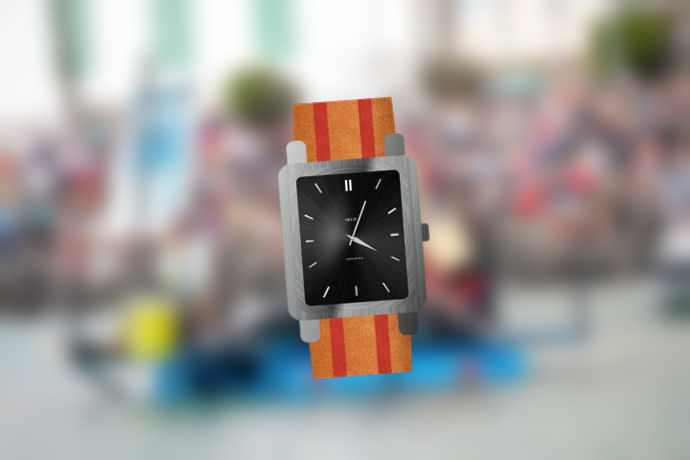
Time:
4:04
